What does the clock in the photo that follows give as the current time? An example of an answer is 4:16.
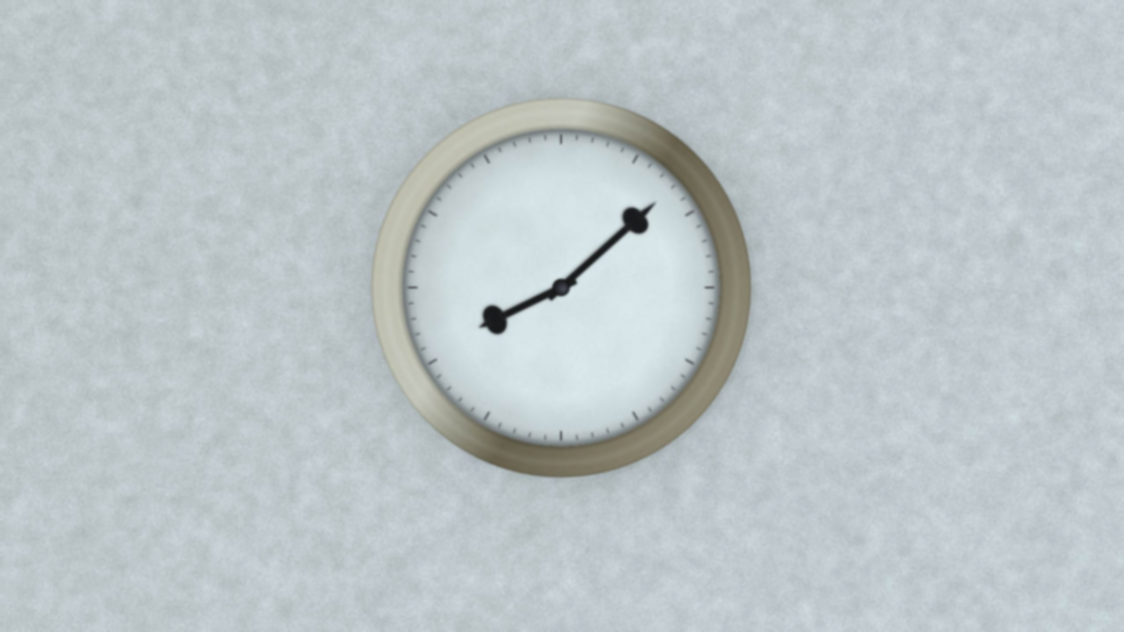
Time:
8:08
